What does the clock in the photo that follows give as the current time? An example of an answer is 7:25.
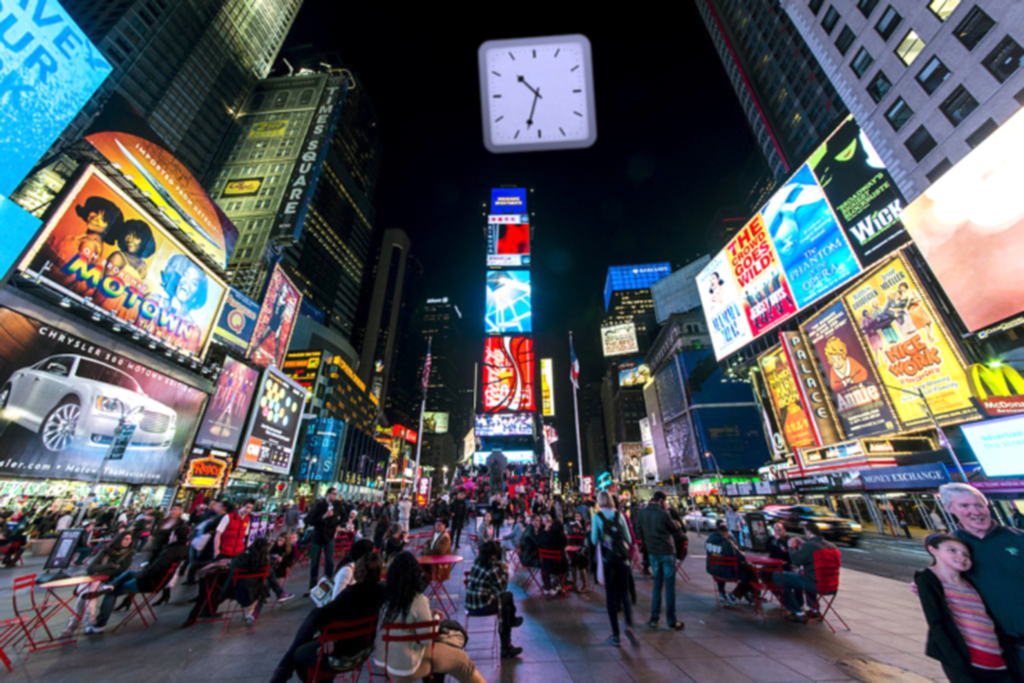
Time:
10:33
